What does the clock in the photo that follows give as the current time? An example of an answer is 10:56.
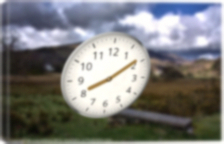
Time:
8:09
